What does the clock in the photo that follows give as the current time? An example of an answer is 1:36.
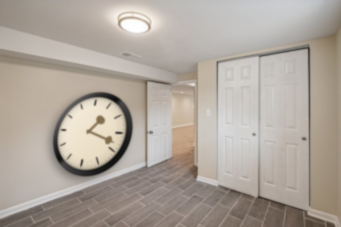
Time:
1:18
